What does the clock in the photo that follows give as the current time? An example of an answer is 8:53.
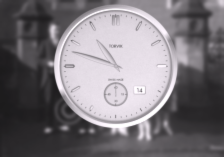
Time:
10:48
